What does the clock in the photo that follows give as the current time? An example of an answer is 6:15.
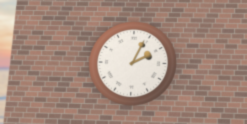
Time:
2:04
